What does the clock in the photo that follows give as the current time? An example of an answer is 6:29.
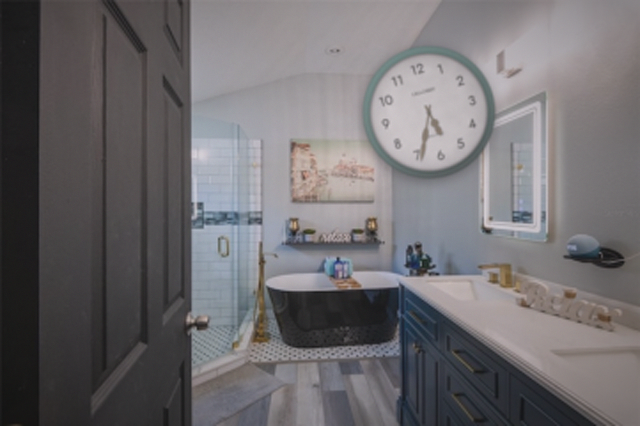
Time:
5:34
